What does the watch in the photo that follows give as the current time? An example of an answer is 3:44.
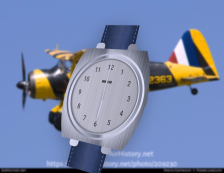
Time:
6:00
